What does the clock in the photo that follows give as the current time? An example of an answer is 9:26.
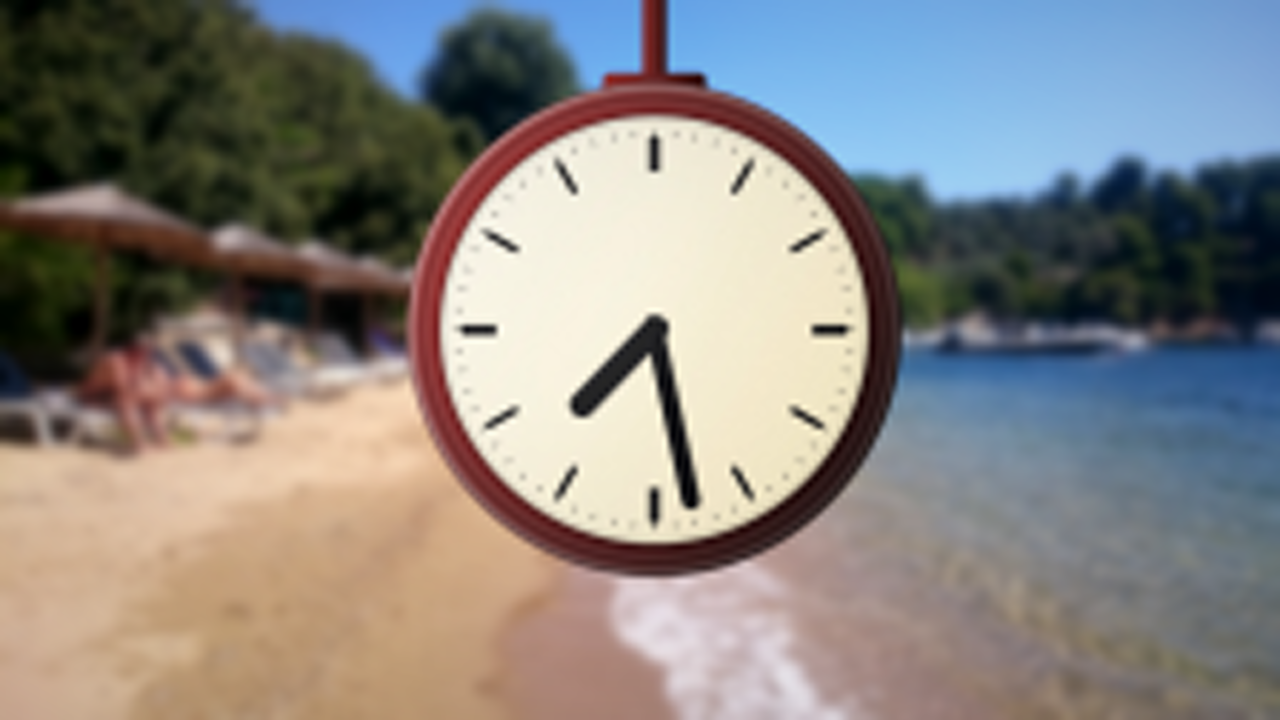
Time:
7:28
